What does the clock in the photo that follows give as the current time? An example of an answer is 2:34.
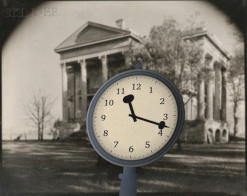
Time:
11:18
